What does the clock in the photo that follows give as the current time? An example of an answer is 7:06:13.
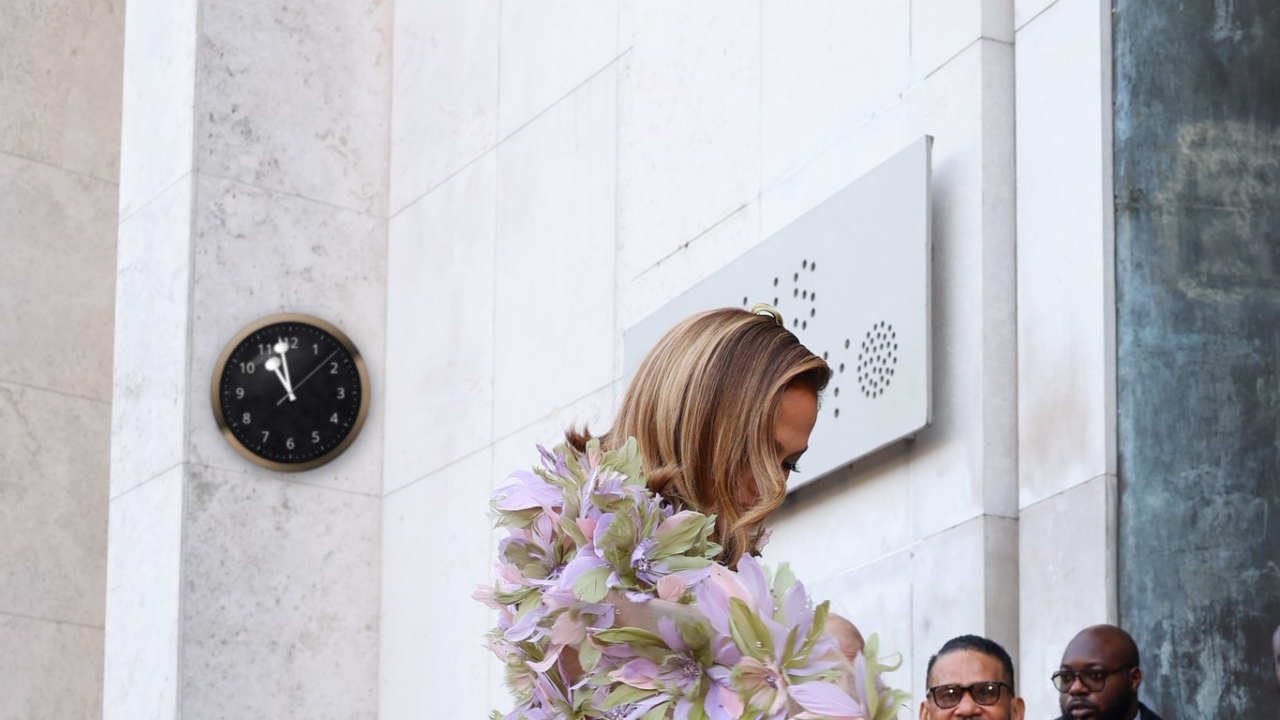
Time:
10:58:08
